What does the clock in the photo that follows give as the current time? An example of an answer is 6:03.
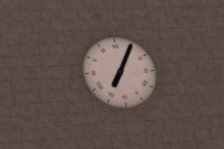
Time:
7:05
